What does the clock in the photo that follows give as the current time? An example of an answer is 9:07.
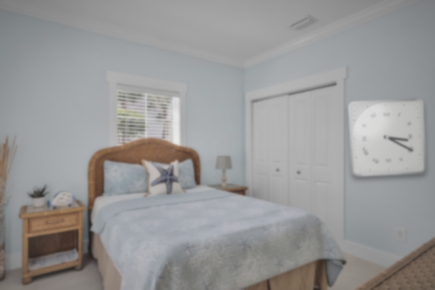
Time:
3:20
